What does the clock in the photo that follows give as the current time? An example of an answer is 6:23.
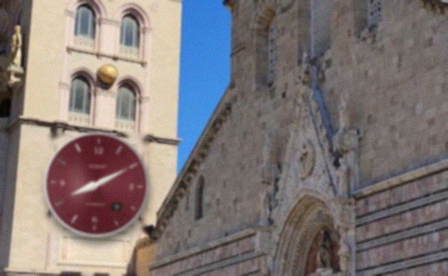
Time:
8:10
